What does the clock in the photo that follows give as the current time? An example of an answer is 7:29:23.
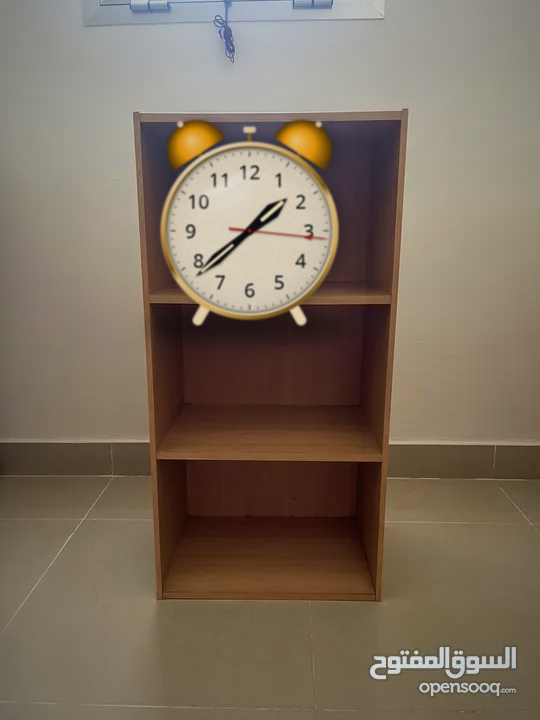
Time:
1:38:16
